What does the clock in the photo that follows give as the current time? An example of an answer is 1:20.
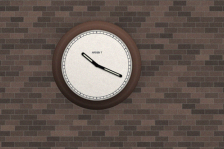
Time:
10:19
